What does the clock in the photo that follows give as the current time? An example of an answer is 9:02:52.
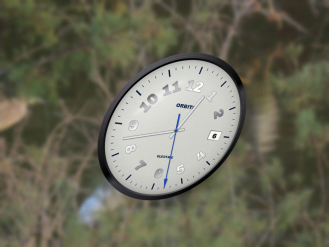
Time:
12:42:28
